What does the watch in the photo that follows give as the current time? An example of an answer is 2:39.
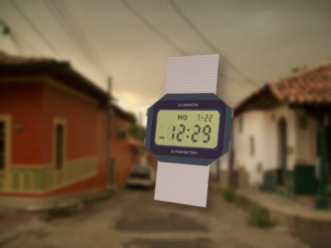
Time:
12:29
